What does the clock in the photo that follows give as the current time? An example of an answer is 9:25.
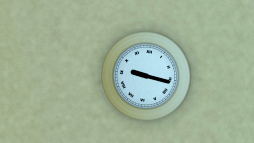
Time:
9:16
